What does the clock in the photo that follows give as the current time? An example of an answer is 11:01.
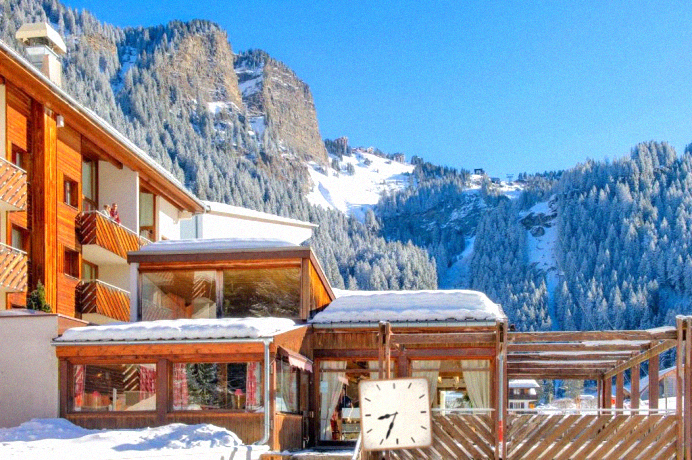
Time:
8:34
